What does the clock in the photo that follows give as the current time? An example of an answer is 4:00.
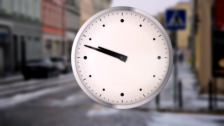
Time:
9:48
